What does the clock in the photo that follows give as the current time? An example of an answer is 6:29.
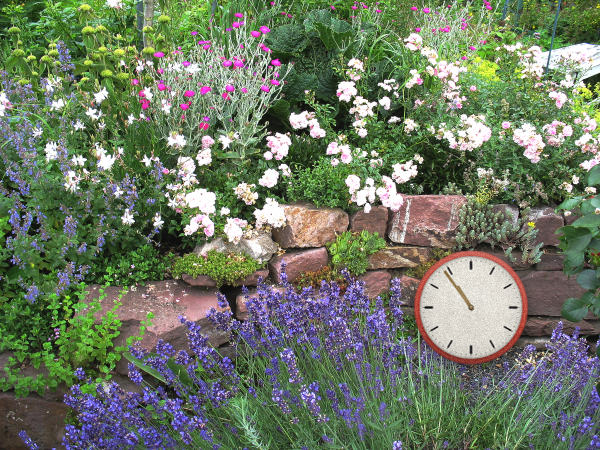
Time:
10:54
